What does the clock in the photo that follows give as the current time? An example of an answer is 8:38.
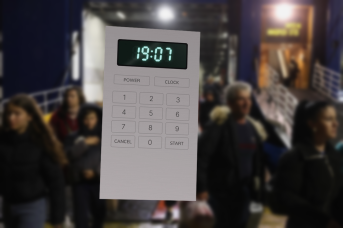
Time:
19:07
